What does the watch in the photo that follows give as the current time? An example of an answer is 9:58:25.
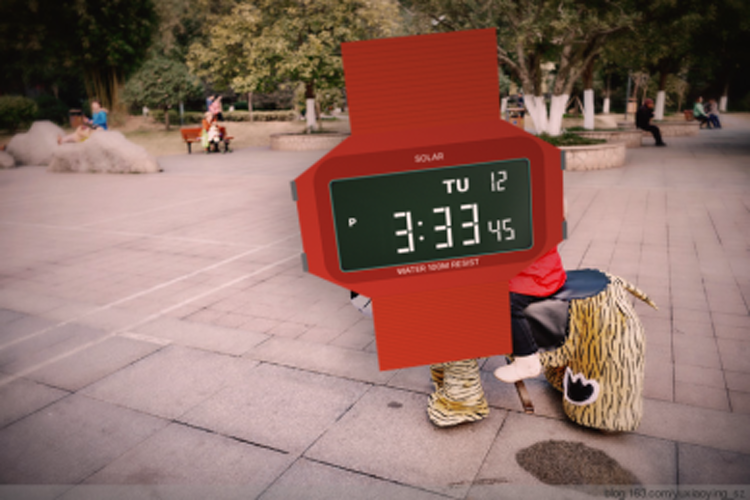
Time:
3:33:45
